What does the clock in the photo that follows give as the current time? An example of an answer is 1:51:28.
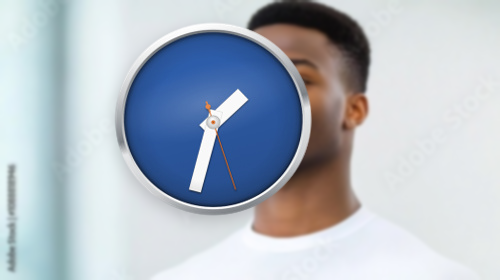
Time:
1:32:27
